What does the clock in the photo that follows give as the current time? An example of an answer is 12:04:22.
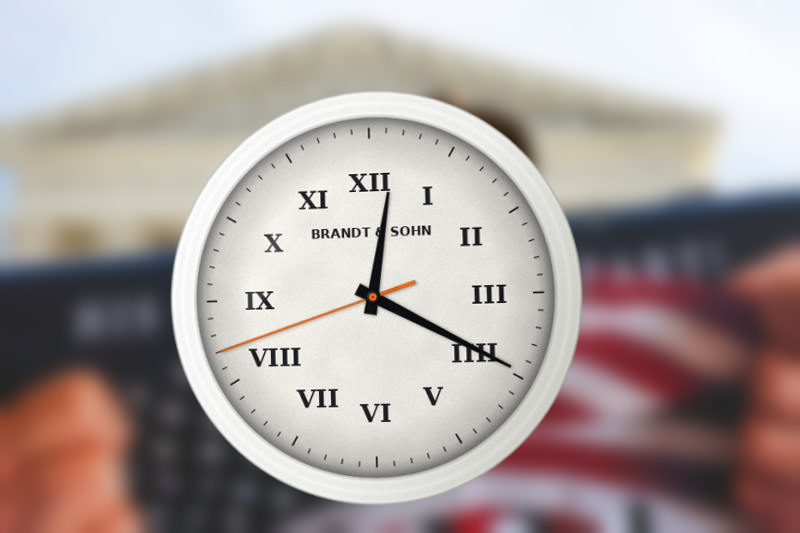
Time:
12:19:42
